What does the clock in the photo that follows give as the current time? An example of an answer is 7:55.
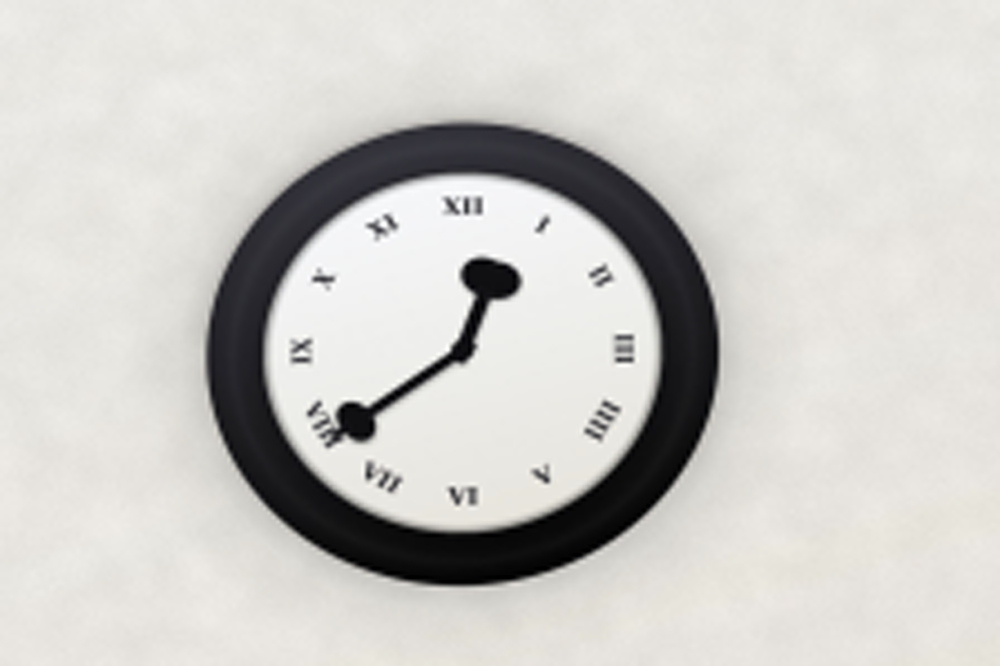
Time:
12:39
